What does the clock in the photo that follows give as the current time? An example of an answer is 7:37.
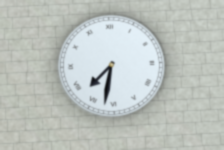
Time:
7:32
